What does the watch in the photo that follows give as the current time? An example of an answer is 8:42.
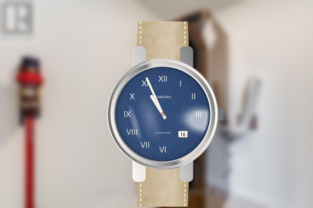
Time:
10:56
